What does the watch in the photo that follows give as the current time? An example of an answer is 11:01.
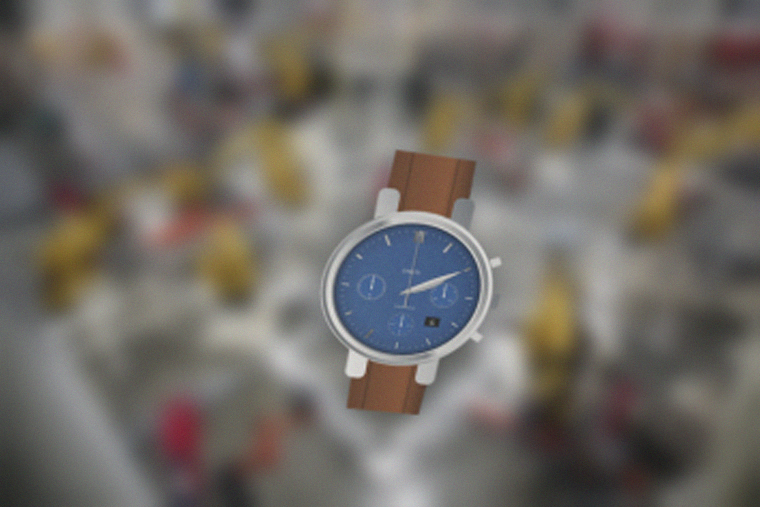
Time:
2:10
